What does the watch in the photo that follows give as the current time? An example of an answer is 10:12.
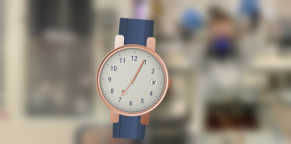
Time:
7:04
